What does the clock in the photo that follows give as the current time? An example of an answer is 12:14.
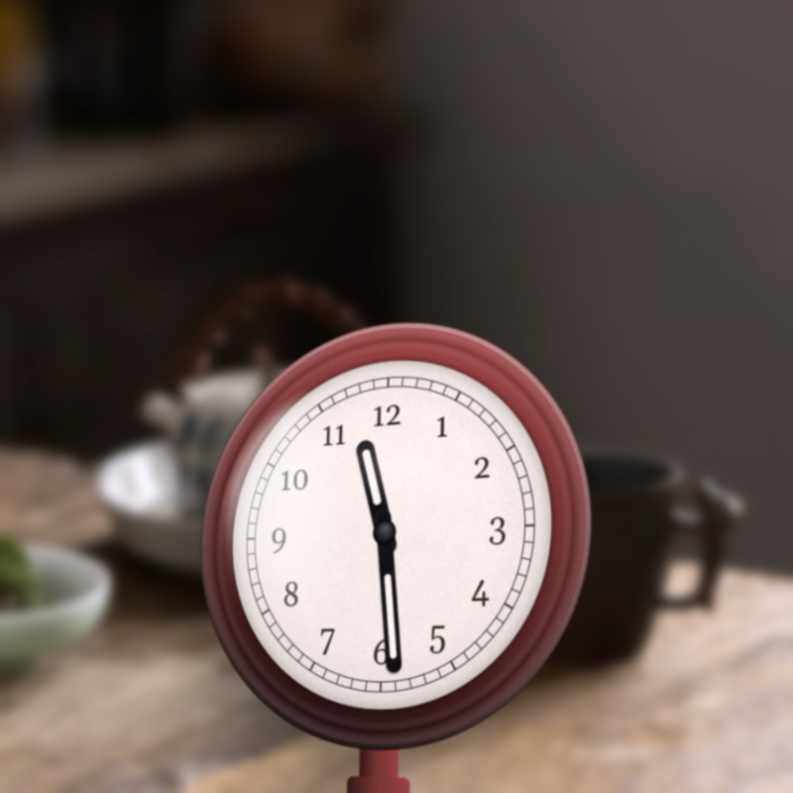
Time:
11:29
